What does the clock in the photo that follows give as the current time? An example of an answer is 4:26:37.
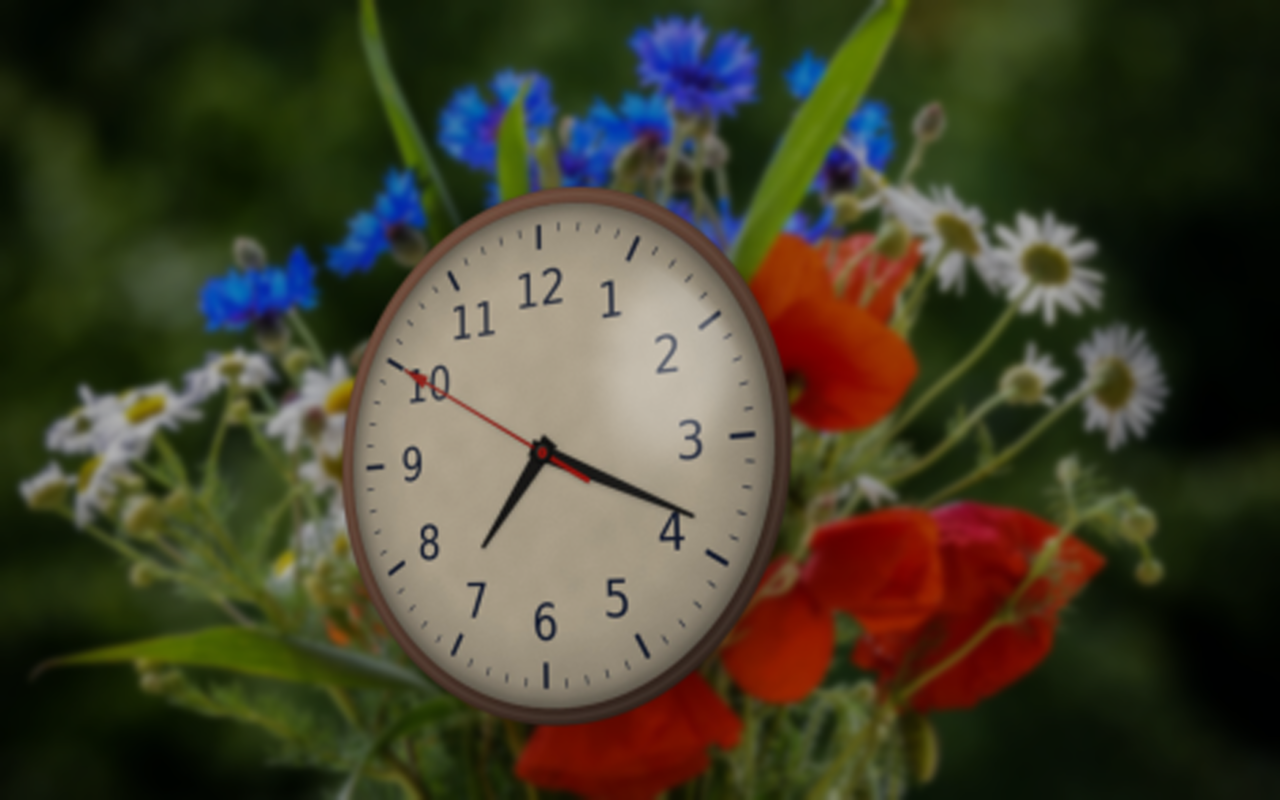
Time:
7:18:50
